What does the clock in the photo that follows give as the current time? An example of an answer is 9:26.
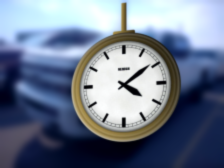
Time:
4:09
